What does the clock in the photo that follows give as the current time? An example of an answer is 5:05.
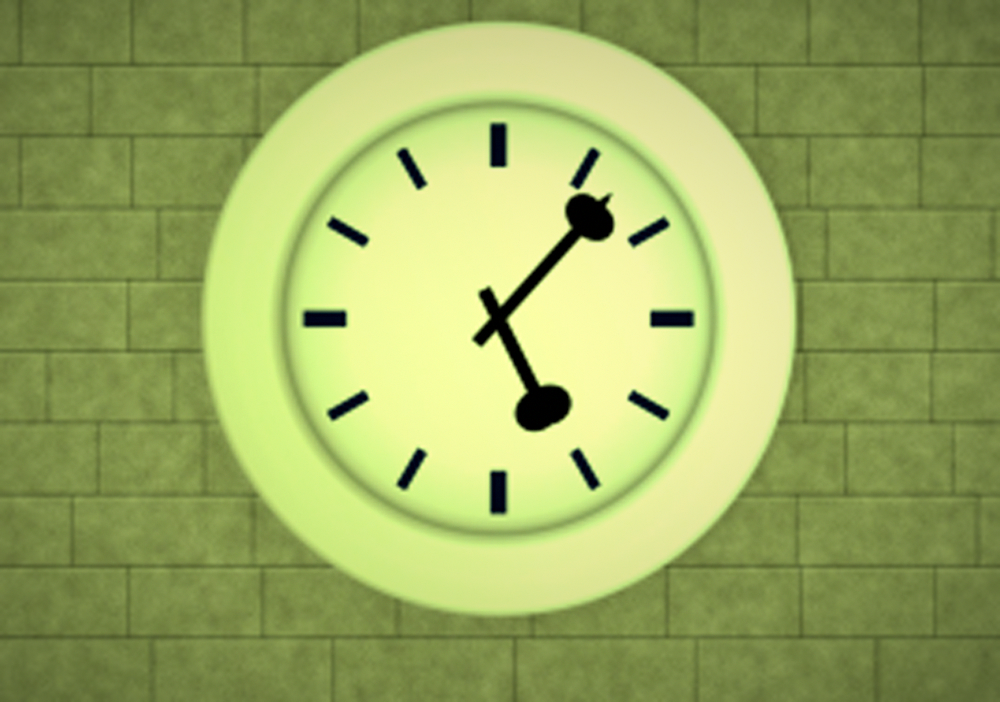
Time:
5:07
